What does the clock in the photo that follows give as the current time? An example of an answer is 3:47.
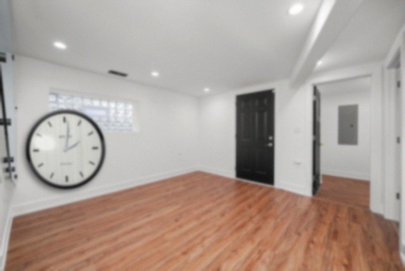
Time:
2:01
